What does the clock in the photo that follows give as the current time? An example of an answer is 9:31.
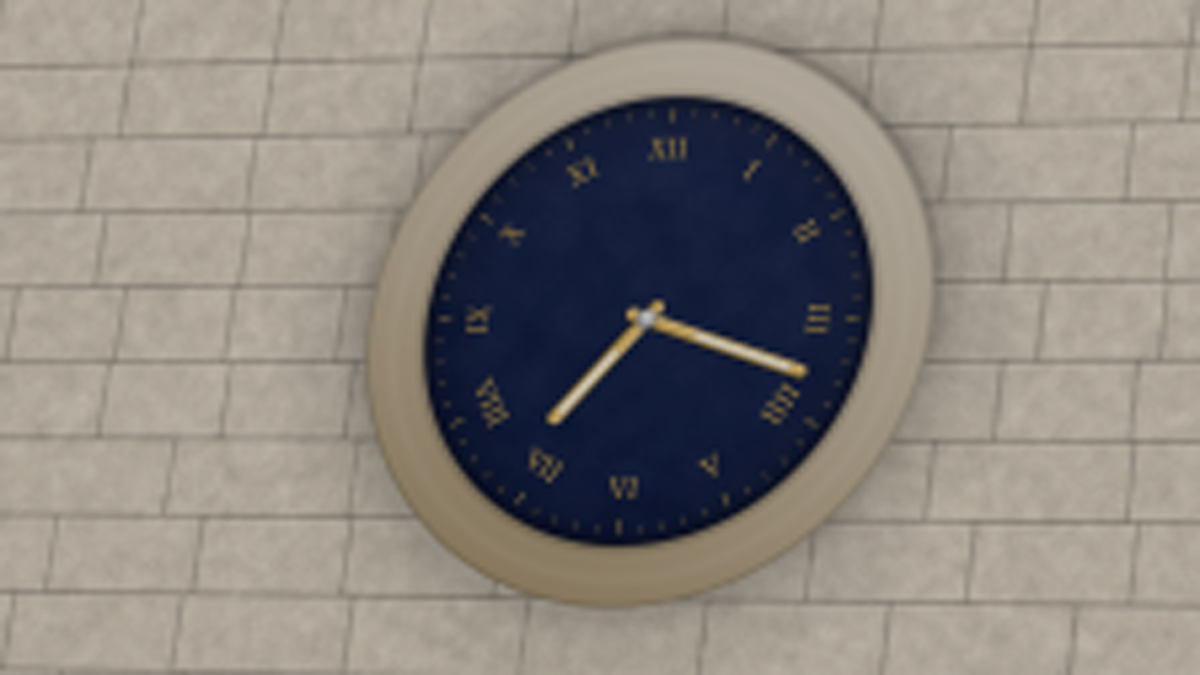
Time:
7:18
